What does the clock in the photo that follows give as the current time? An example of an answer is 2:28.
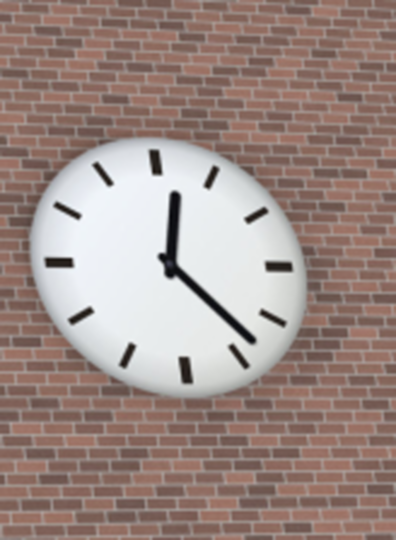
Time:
12:23
